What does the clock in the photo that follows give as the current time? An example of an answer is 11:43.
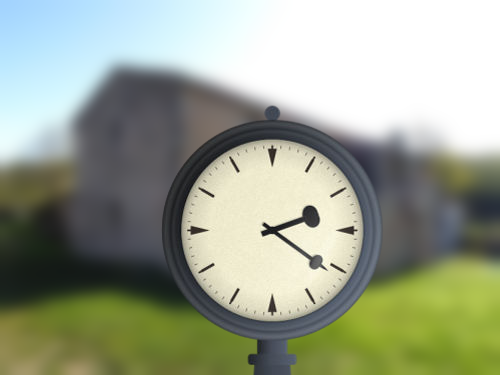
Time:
2:21
